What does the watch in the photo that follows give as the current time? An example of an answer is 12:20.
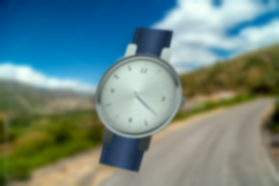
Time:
4:21
